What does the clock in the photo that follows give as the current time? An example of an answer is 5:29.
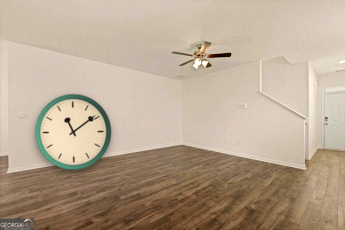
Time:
11:09
